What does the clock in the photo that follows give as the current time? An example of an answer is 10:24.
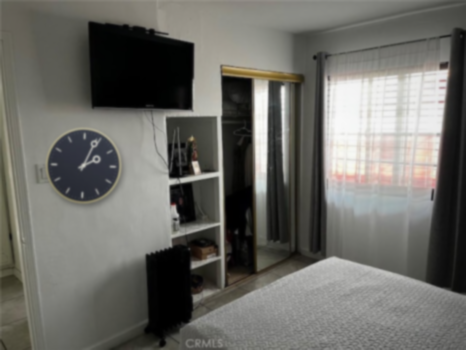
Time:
2:04
